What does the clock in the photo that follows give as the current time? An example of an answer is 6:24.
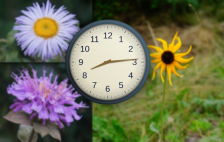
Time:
8:14
